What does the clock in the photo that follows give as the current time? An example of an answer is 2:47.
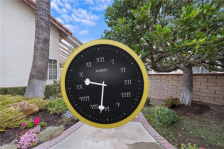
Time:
9:32
